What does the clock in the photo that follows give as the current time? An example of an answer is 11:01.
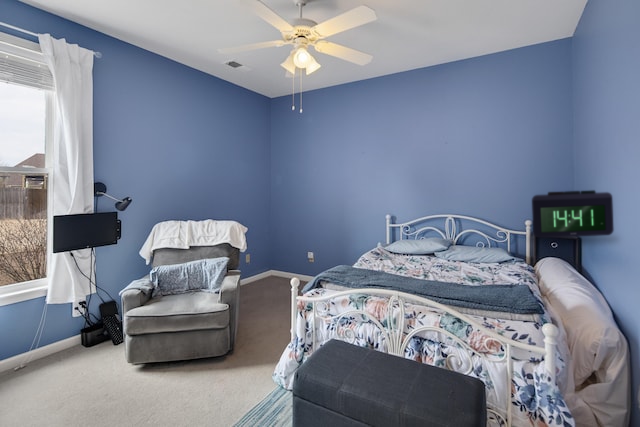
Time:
14:41
